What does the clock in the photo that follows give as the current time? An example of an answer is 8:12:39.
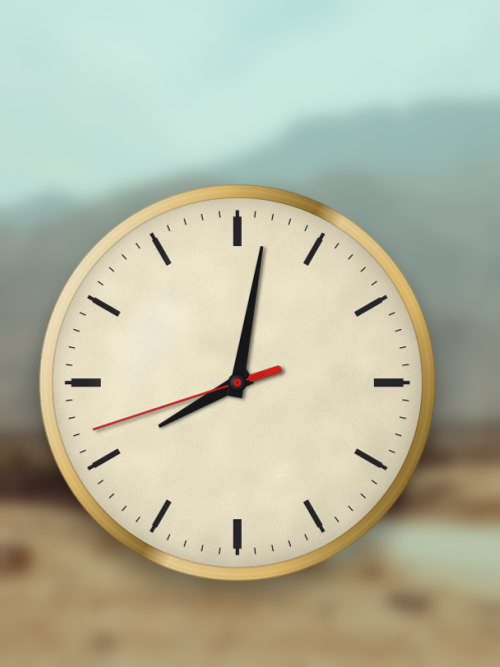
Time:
8:01:42
